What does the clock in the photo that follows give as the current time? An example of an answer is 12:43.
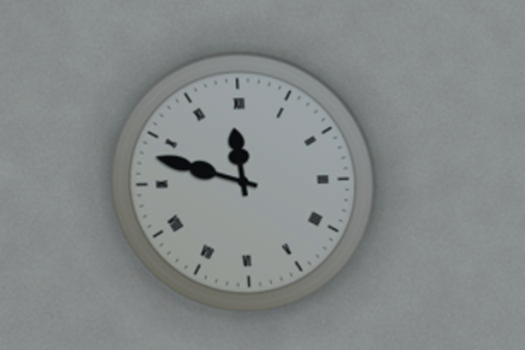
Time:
11:48
